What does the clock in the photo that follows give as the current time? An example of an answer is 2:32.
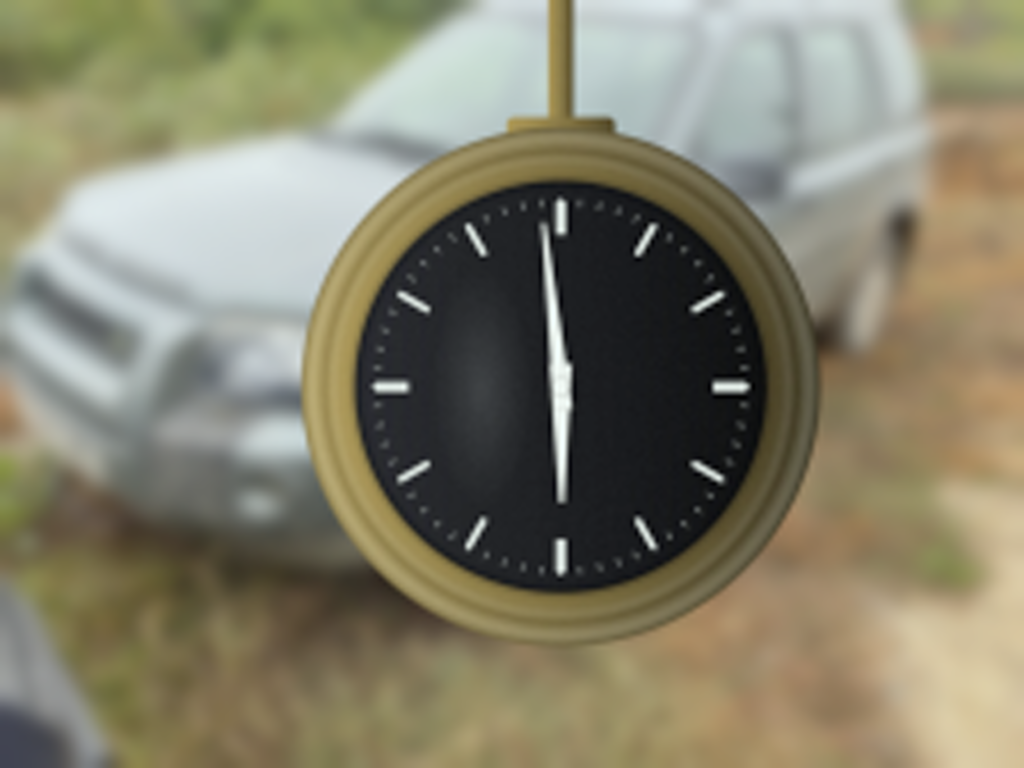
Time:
5:59
